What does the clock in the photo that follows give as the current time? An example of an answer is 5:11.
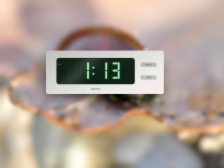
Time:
1:13
